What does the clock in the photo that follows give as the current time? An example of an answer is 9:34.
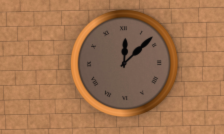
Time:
12:08
